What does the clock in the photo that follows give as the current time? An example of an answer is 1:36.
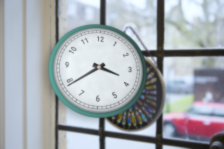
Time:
3:39
